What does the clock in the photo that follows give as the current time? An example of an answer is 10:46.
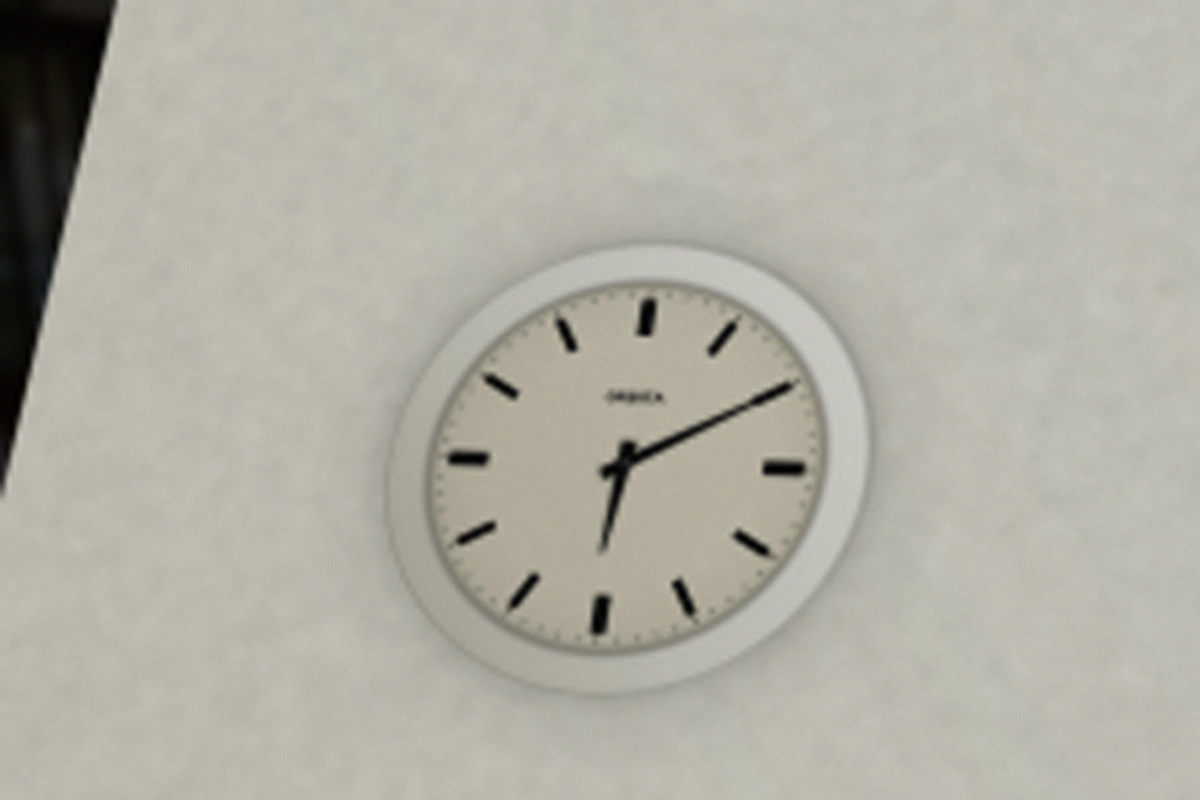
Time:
6:10
